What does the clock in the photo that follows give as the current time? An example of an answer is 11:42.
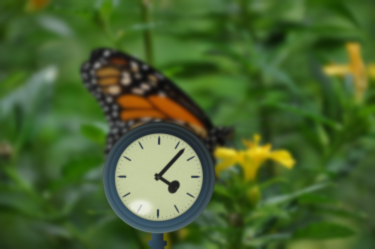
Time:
4:07
